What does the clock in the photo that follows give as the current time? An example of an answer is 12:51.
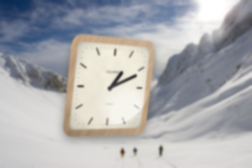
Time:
1:11
